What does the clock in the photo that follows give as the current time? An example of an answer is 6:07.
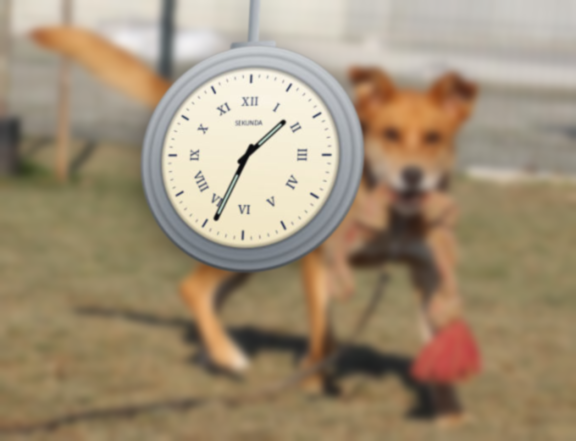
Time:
1:34
